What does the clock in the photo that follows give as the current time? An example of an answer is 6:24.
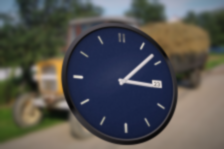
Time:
3:08
